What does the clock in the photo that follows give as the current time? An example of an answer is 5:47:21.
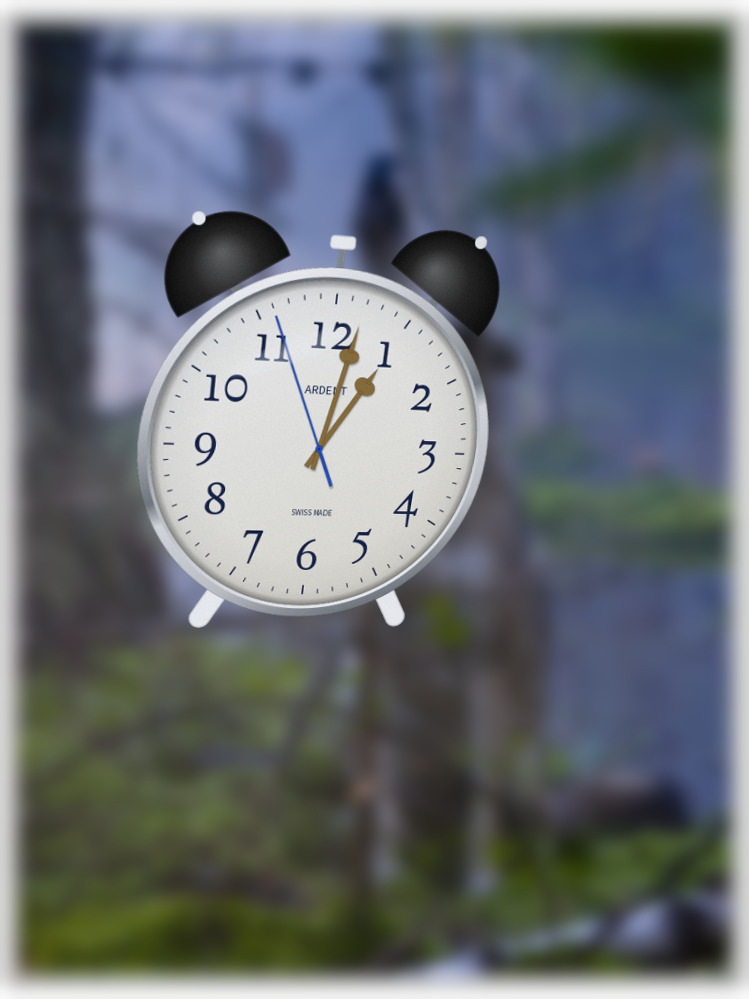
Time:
1:01:56
